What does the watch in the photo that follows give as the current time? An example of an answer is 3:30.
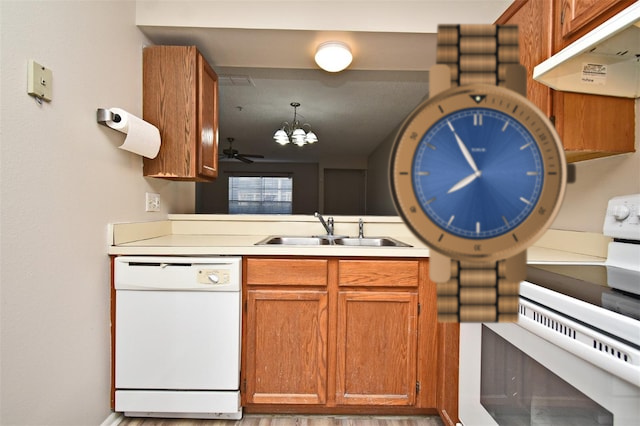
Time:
7:55
